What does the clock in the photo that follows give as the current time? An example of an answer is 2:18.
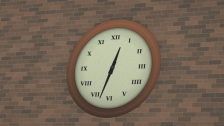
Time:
12:33
